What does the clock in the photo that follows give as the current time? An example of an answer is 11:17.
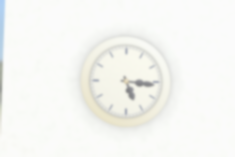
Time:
5:16
